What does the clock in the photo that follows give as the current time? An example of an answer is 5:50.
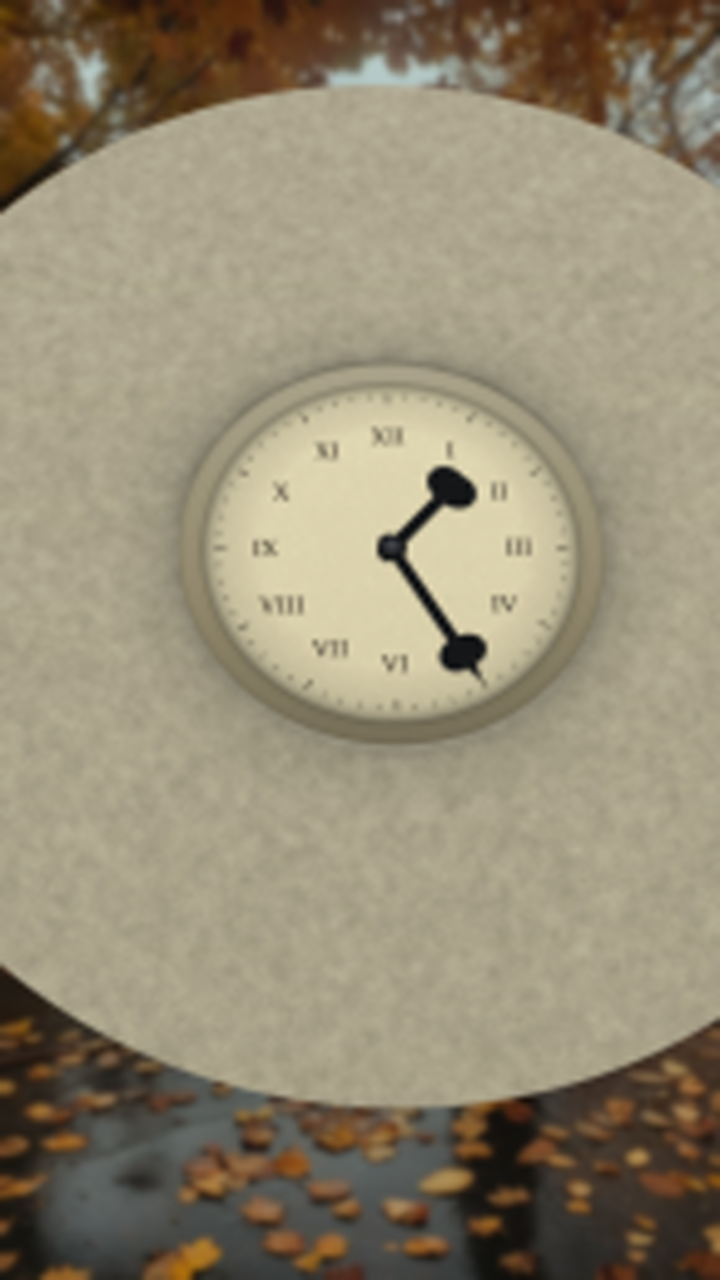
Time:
1:25
